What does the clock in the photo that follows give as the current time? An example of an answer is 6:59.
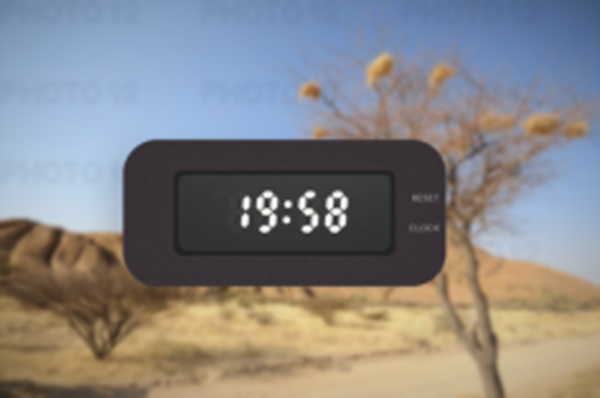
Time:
19:58
